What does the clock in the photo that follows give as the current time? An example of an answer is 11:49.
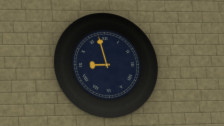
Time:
8:58
